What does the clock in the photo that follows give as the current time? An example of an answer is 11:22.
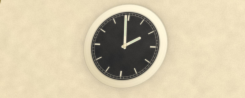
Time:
1:59
